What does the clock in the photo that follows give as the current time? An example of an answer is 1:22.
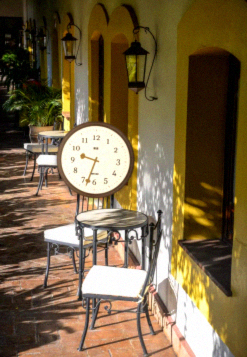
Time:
9:33
